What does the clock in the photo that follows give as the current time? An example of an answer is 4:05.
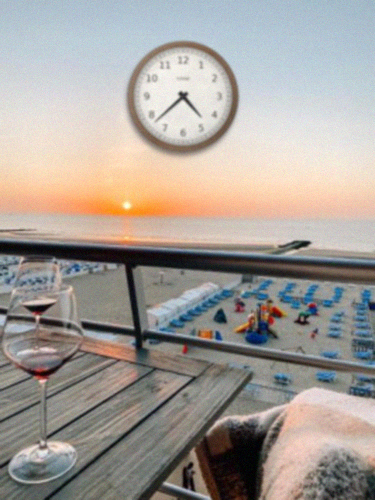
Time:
4:38
